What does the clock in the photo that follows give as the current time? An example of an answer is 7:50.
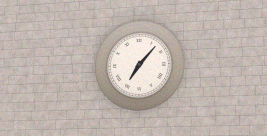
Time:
7:07
